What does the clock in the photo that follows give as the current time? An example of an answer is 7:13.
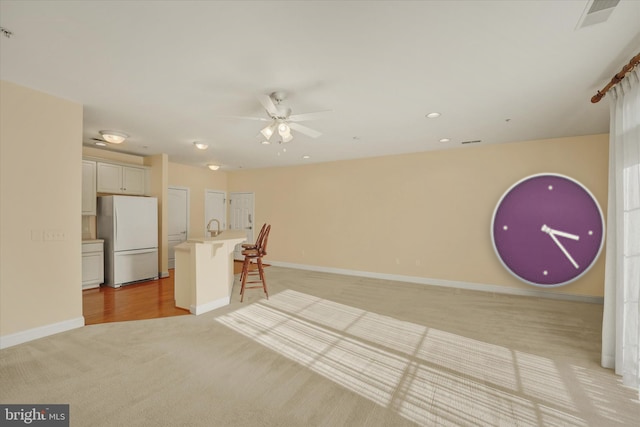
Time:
3:23
